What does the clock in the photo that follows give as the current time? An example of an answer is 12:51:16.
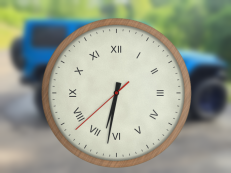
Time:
6:31:38
